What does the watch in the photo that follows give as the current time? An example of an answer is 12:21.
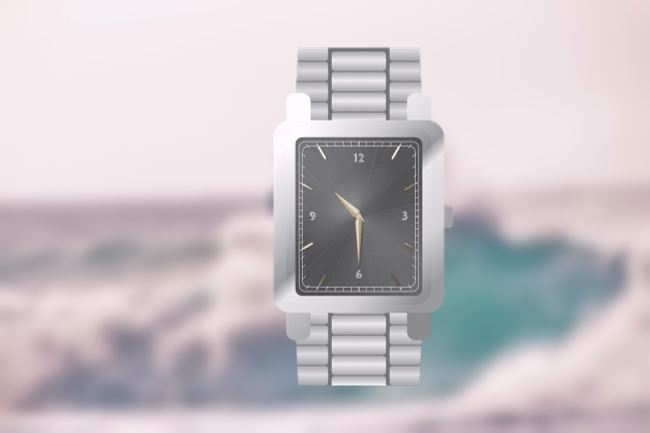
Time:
10:30
